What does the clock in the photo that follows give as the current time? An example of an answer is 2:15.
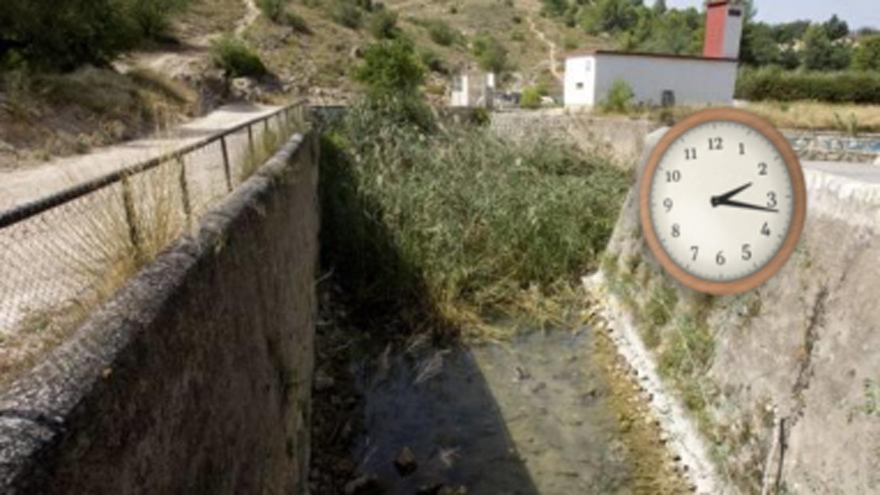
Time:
2:17
